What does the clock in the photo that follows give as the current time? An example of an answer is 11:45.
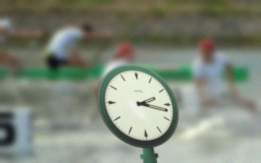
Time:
2:17
